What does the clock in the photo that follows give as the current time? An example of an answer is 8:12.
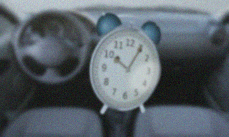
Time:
10:05
